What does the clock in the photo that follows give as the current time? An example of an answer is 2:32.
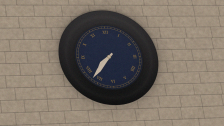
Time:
7:37
